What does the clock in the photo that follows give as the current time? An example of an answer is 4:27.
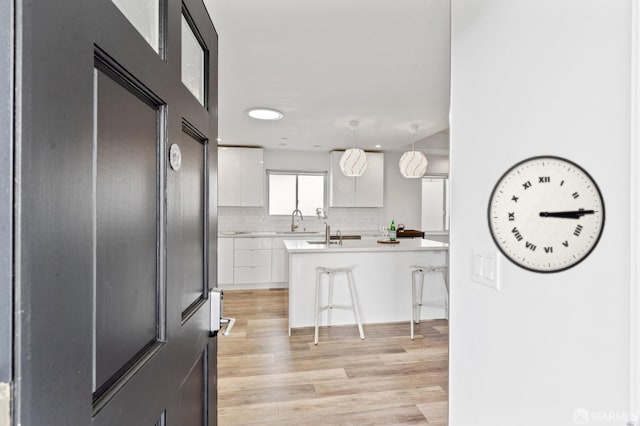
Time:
3:15
